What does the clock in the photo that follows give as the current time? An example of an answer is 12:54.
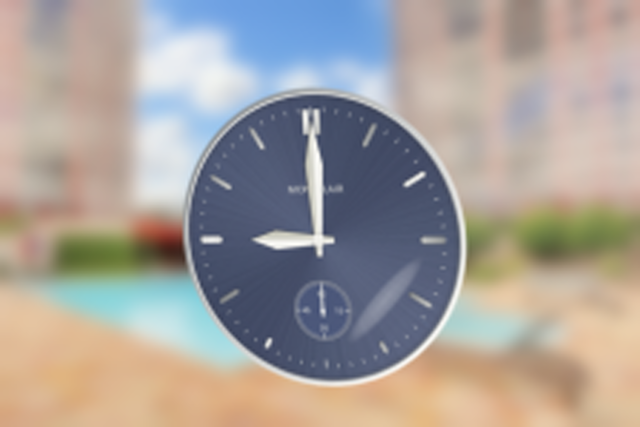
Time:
9:00
